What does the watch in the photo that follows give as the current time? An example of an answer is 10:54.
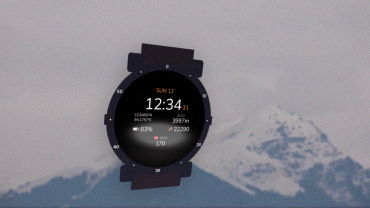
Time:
12:34
